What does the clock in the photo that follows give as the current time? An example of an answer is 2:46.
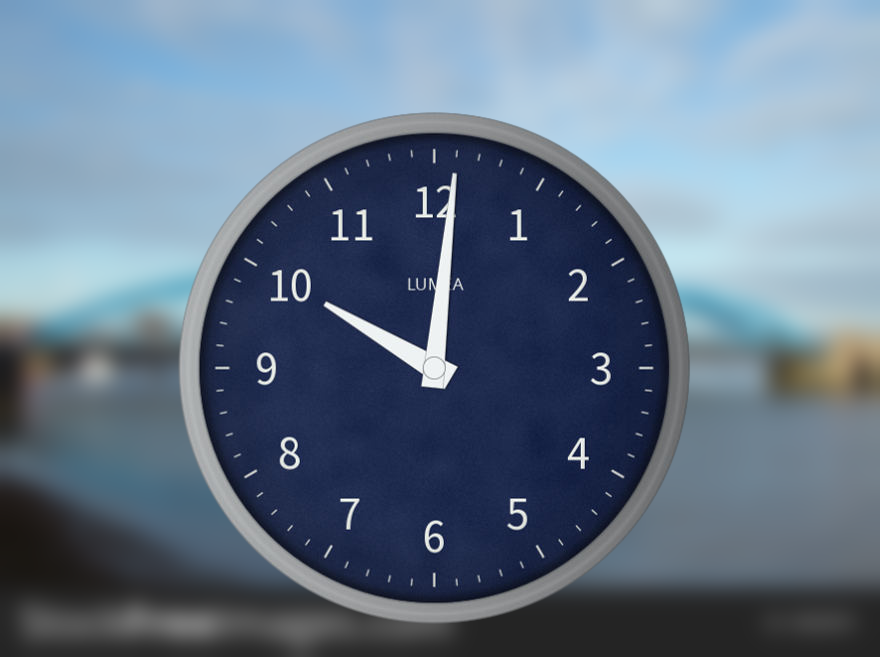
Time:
10:01
